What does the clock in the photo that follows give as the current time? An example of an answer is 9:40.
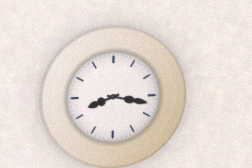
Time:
8:17
